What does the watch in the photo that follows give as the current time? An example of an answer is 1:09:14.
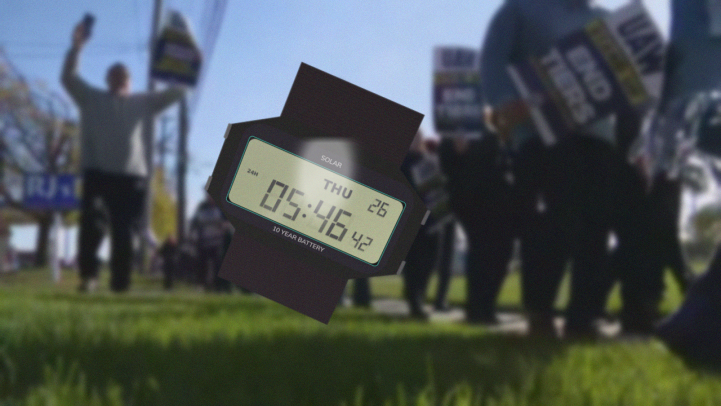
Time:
5:46:42
